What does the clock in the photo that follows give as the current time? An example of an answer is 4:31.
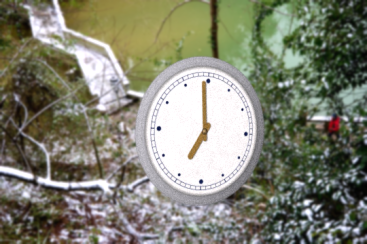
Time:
6:59
